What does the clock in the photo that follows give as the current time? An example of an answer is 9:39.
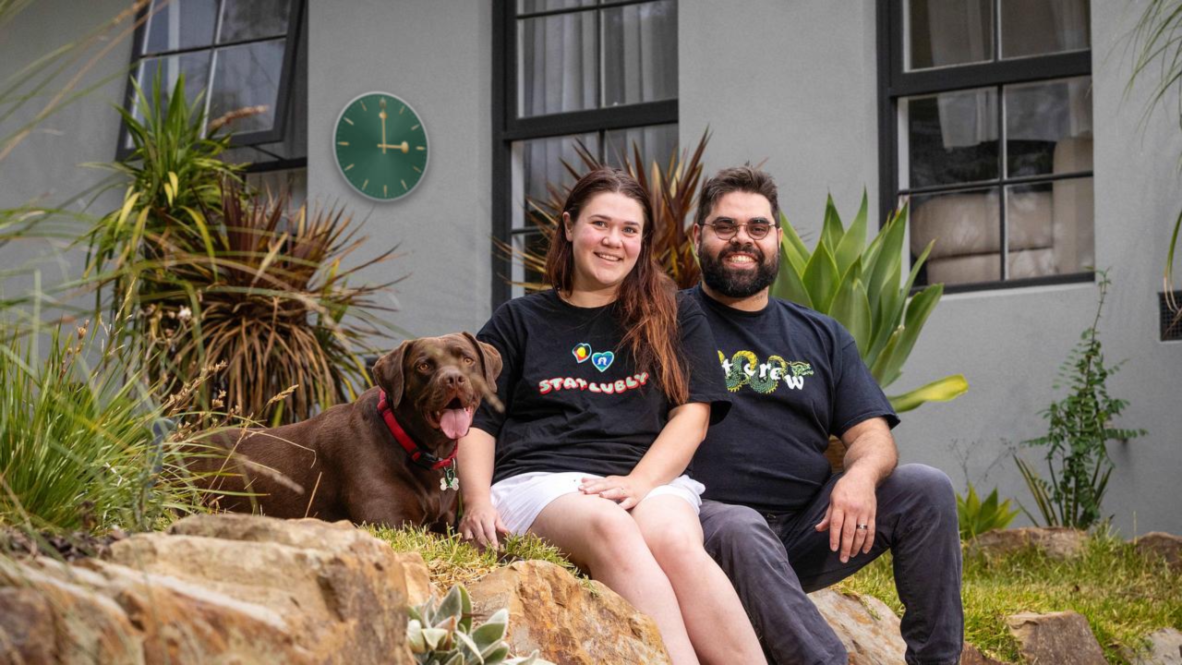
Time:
3:00
